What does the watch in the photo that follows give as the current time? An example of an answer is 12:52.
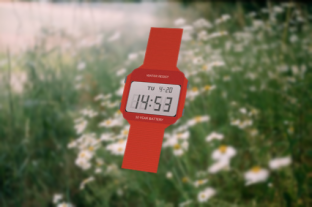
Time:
14:53
